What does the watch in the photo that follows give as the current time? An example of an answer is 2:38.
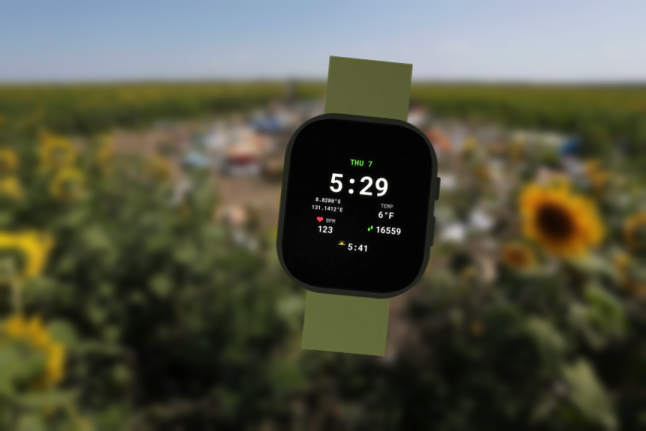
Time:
5:29
